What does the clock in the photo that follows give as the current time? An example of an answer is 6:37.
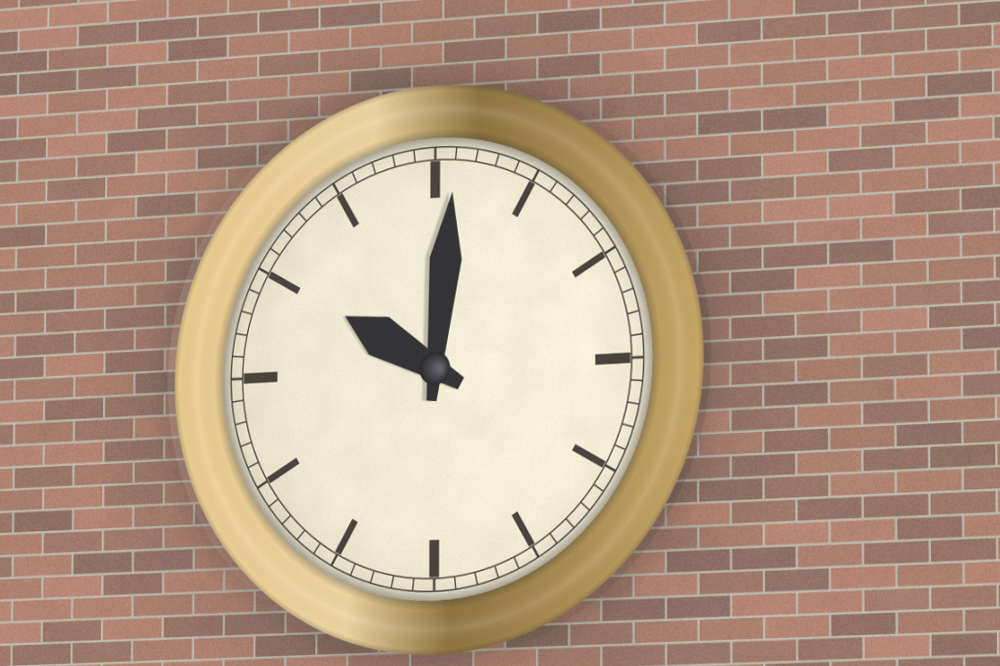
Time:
10:01
